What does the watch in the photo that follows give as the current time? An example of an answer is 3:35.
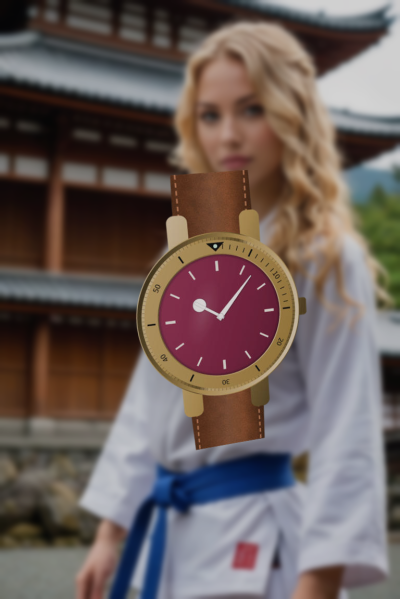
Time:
10:07
